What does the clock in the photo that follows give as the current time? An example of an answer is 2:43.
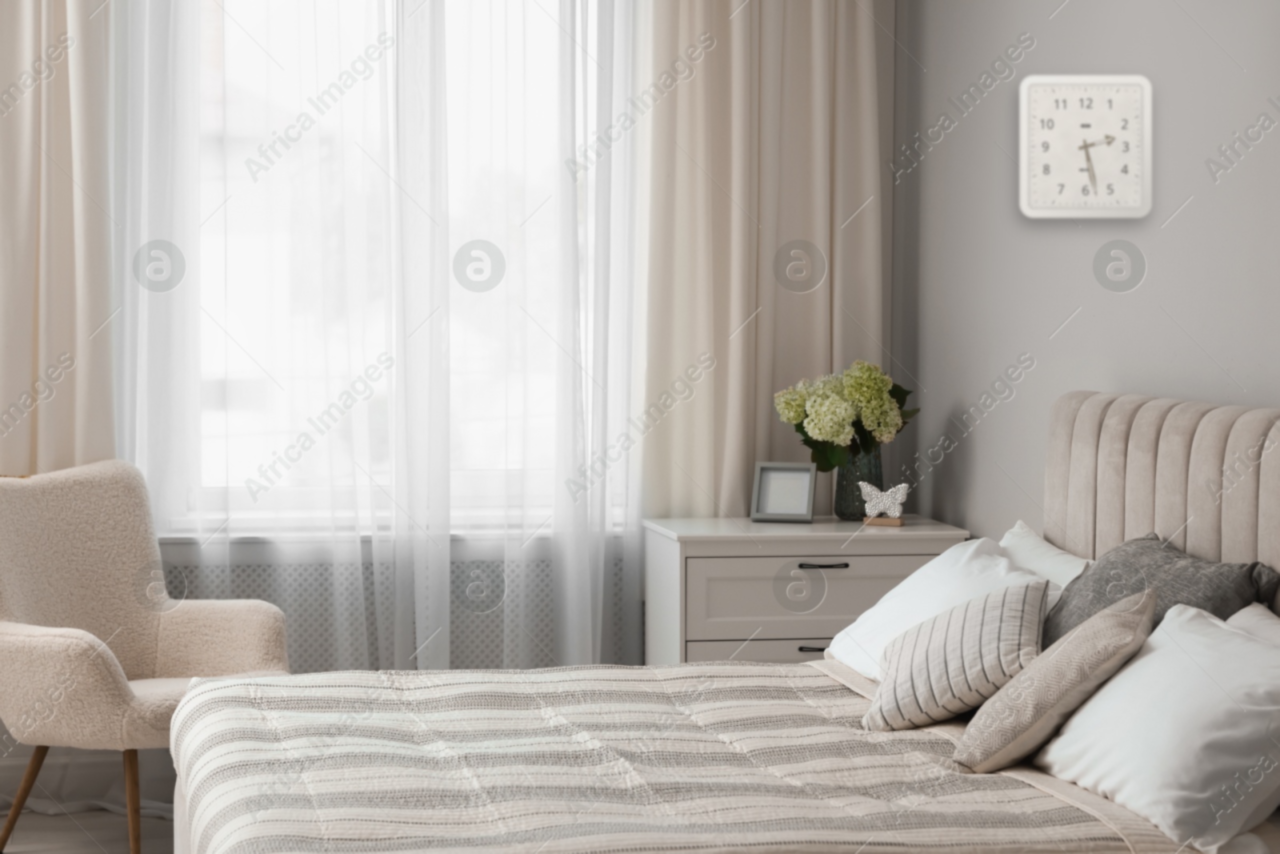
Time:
2:28
